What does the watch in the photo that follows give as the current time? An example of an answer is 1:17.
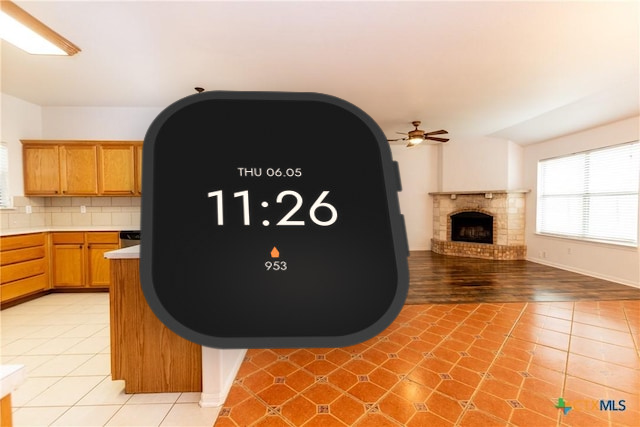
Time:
11:26
